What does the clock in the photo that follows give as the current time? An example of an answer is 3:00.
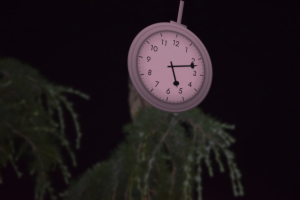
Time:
5:12
